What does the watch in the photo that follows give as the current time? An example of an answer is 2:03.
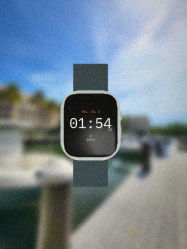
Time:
1:54
